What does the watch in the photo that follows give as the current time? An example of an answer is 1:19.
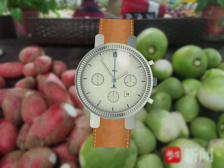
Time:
1:54
